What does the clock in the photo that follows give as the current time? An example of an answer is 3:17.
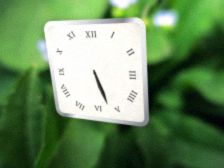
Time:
5:27
